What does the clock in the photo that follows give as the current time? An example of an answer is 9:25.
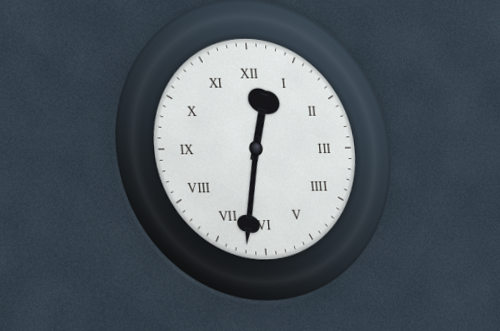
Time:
12:32
